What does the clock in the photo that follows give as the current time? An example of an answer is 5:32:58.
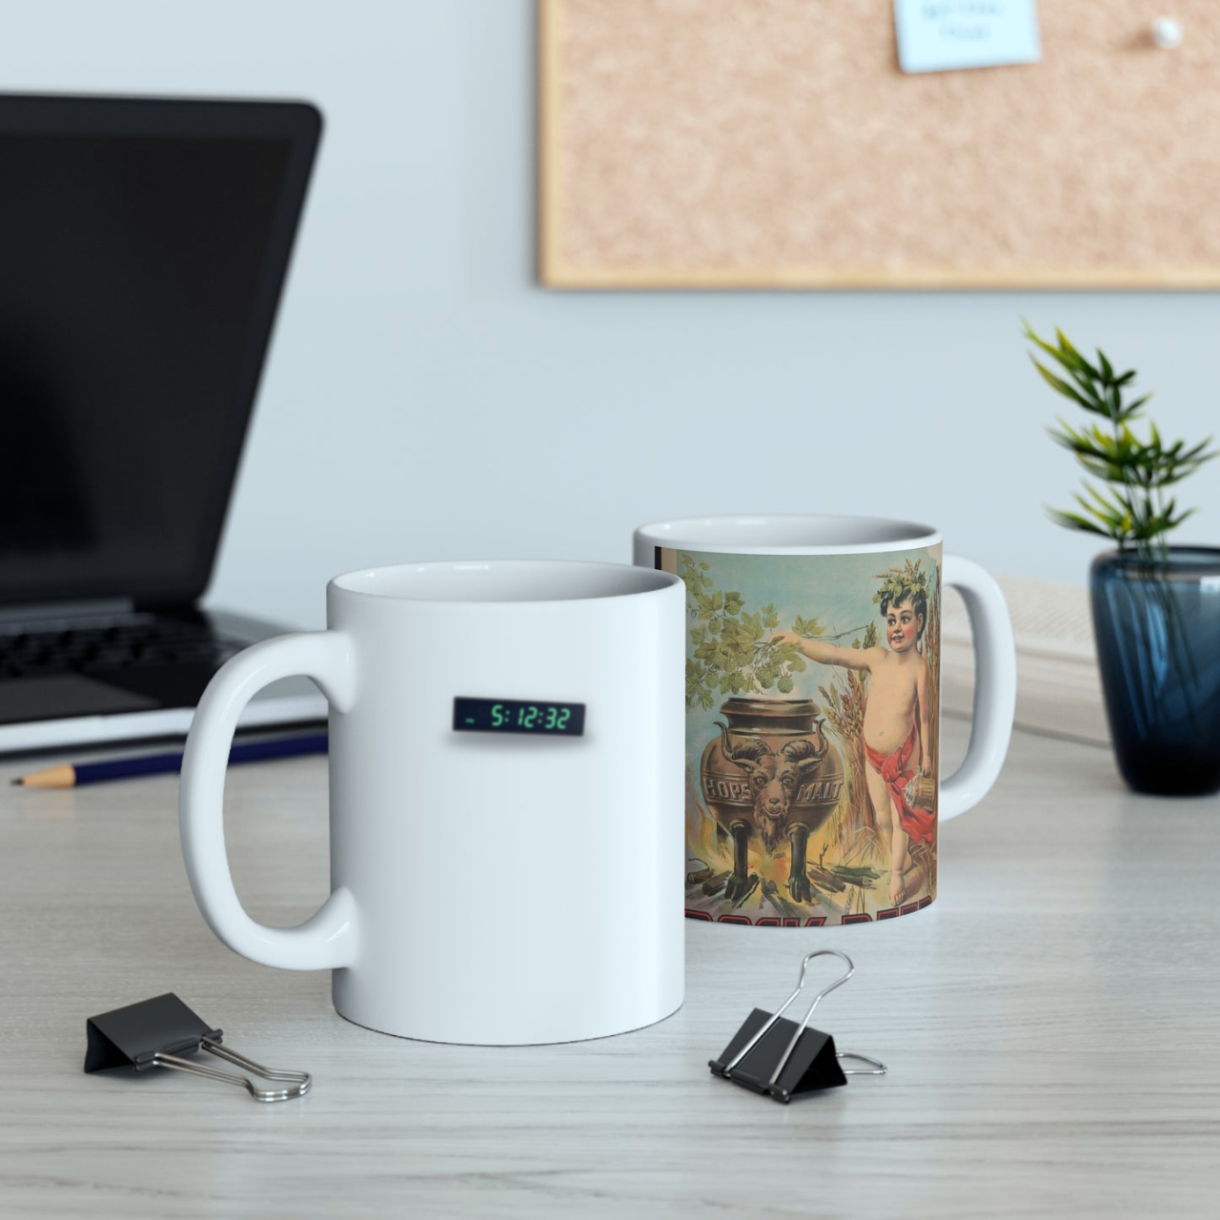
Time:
5:12:32
